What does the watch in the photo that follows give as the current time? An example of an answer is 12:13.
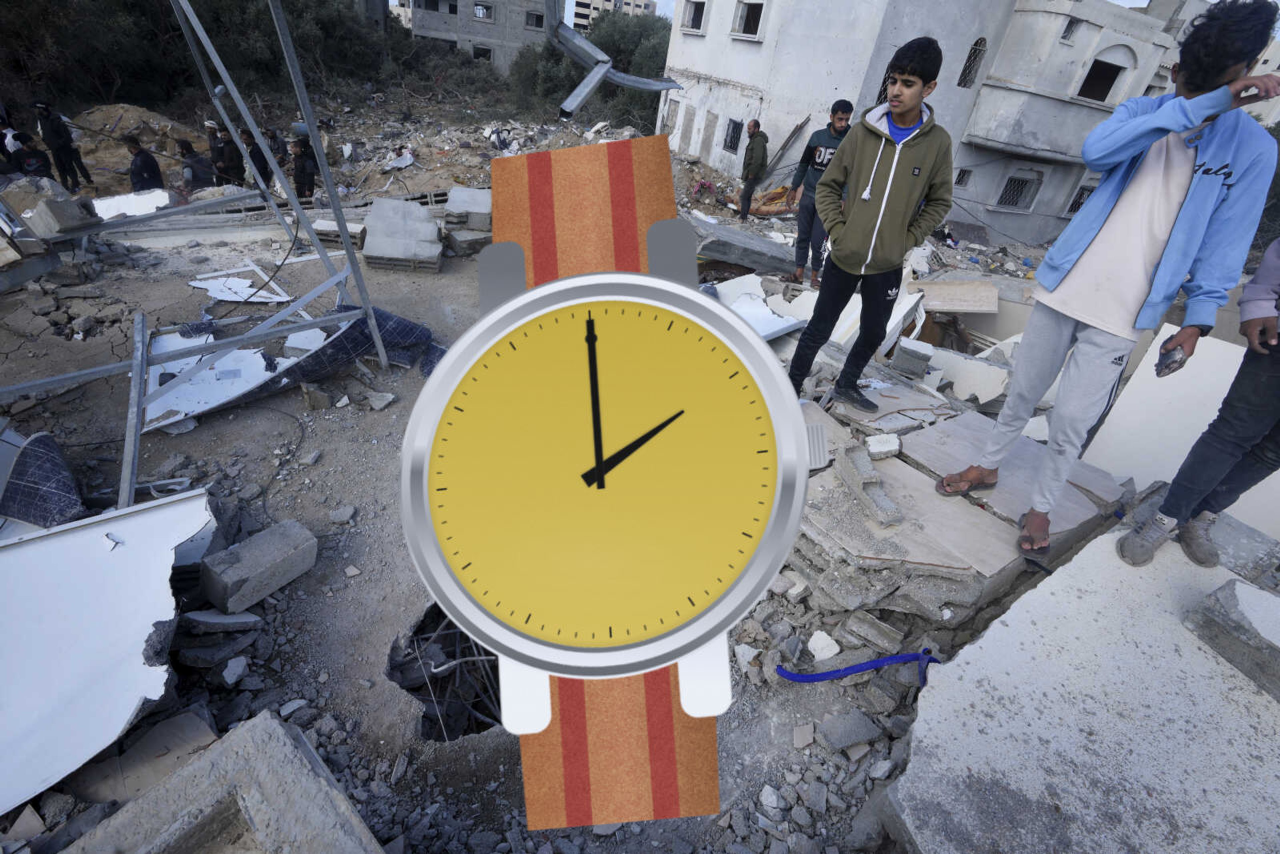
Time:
2:00
